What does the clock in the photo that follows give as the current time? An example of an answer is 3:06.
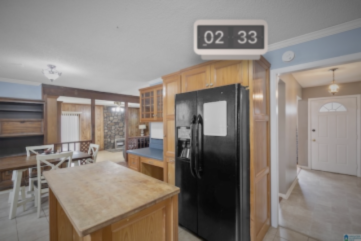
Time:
2:33
